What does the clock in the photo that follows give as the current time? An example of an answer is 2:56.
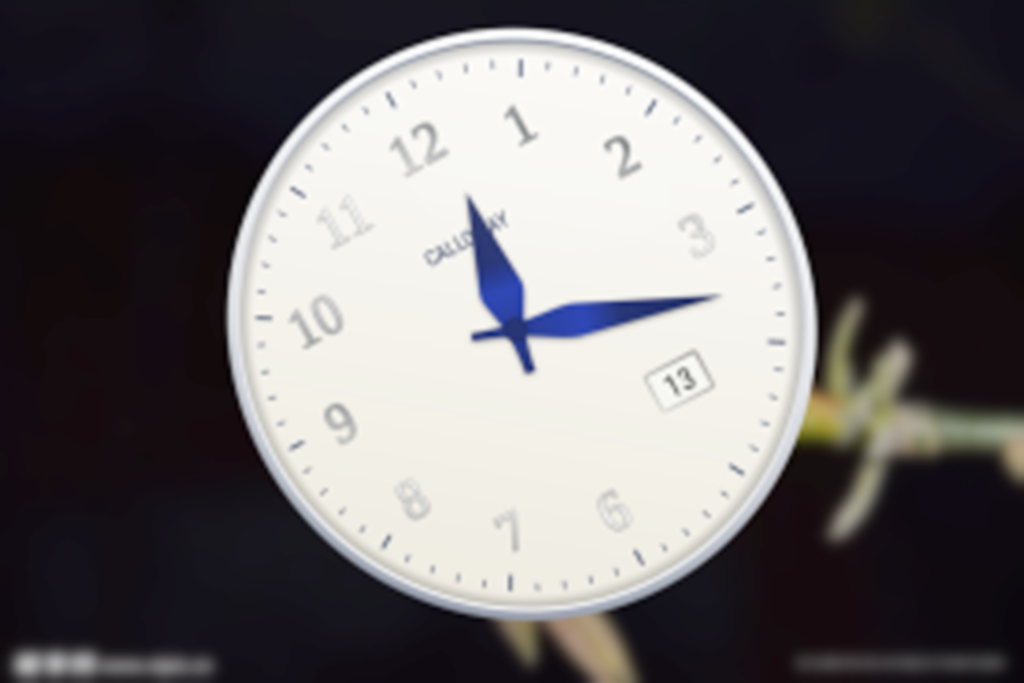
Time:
12:18
